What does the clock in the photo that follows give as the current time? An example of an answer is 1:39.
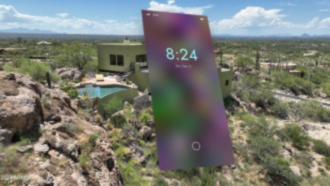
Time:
8:24
